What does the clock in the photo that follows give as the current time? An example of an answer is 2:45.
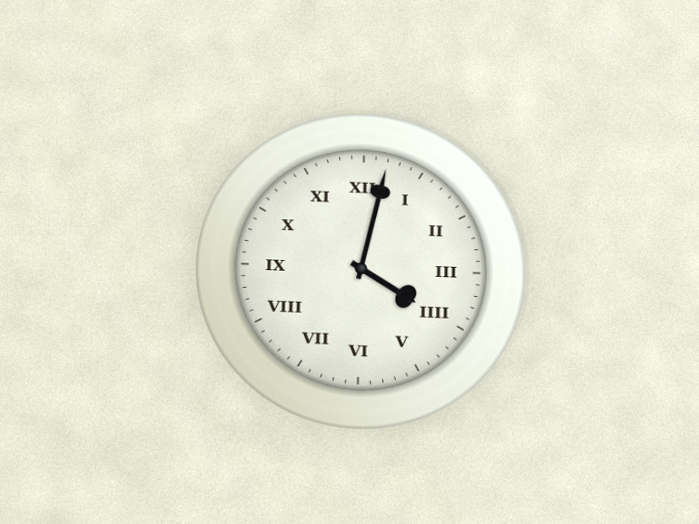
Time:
4:02
